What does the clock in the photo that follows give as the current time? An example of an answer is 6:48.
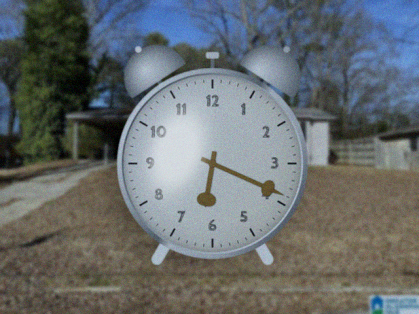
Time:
6:19
